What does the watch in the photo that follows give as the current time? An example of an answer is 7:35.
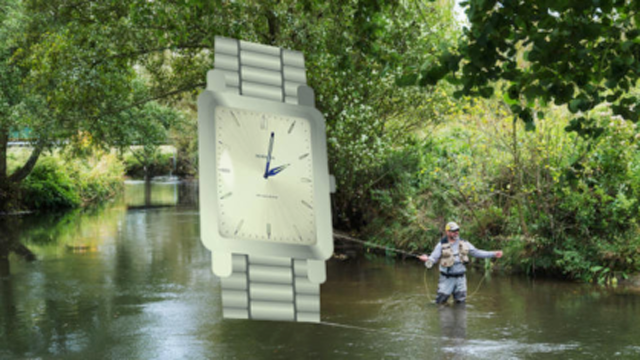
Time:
2:02
